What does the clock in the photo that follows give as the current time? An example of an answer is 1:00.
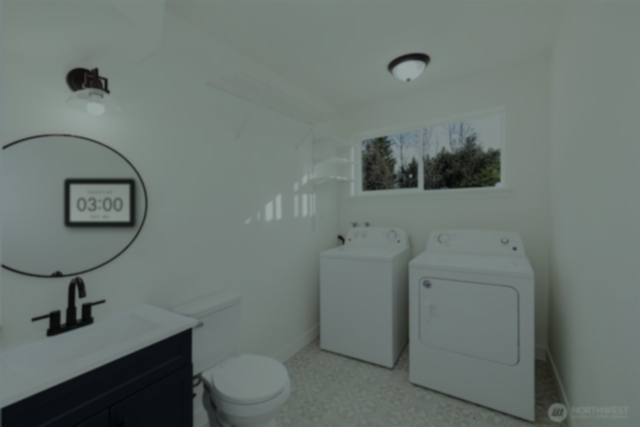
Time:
3:00
